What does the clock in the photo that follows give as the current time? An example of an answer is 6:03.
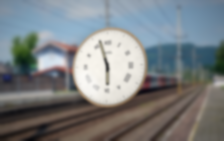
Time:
5:57
